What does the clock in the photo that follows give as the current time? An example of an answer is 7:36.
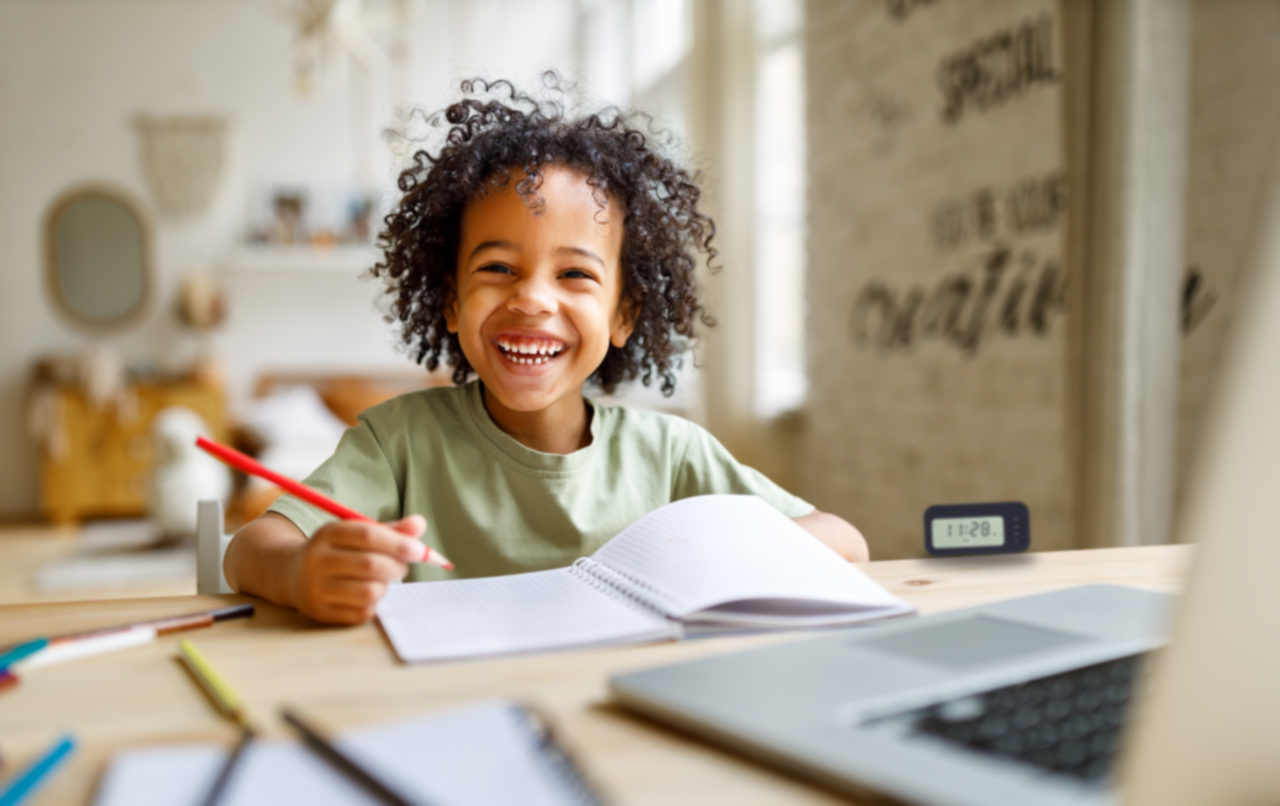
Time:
11:28
